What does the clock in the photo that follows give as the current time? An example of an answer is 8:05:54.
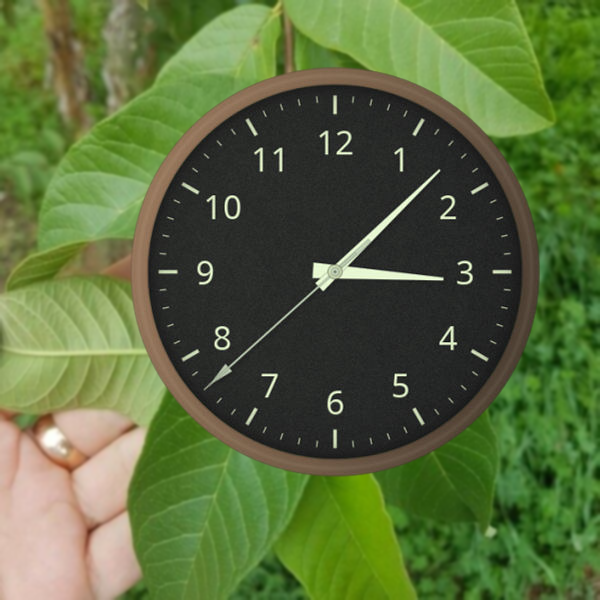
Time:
3:07:38
